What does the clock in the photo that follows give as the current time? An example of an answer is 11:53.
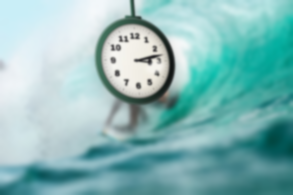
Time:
3:13
